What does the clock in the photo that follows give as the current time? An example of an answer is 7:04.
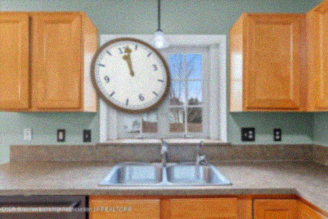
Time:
12:02
